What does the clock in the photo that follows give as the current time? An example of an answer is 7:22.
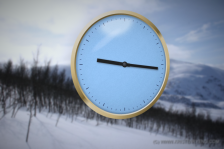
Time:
9:16
